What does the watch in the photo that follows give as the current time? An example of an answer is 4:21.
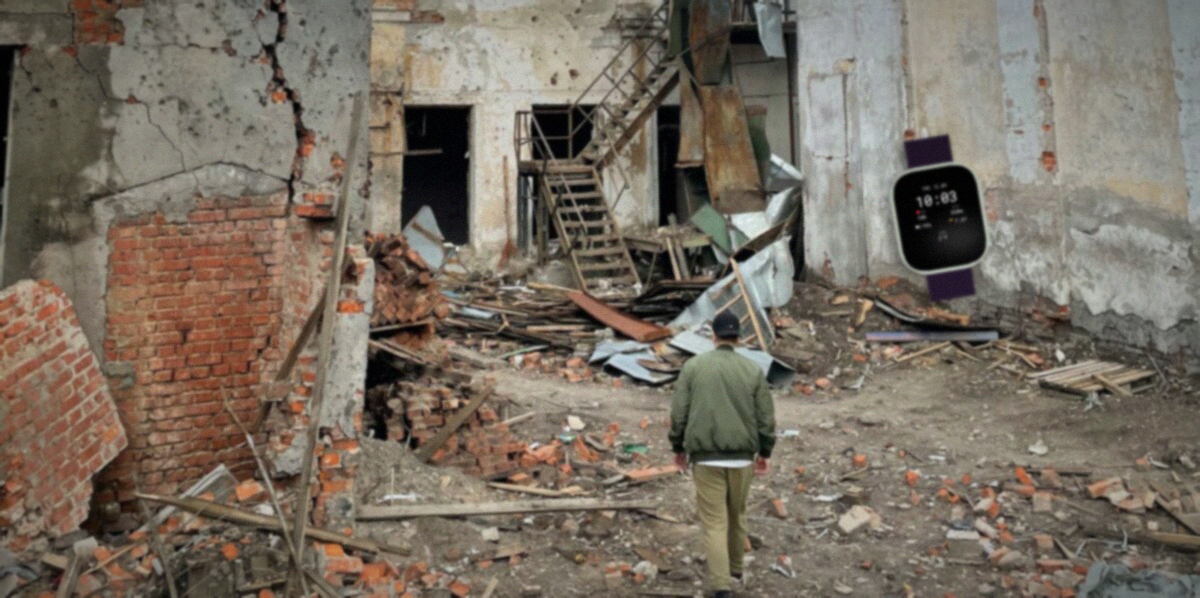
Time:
10:03
